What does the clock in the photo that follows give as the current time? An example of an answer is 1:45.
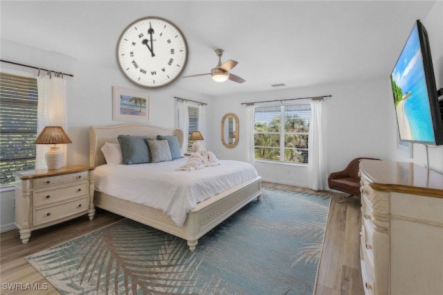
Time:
11:00
